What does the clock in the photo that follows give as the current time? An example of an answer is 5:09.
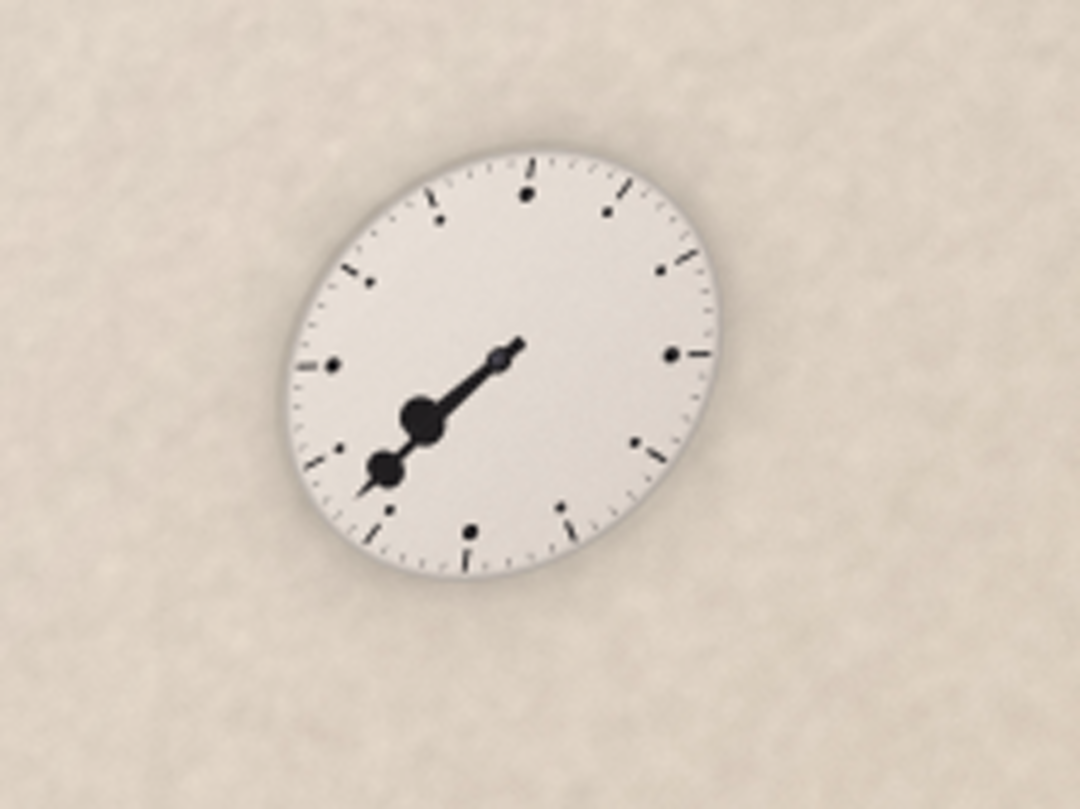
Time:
7:37
